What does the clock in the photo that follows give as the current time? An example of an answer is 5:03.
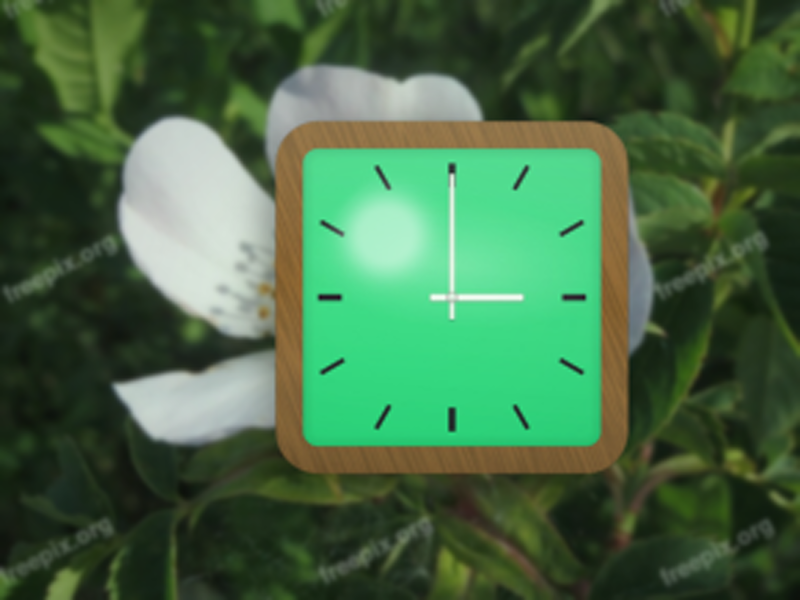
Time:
3:00
